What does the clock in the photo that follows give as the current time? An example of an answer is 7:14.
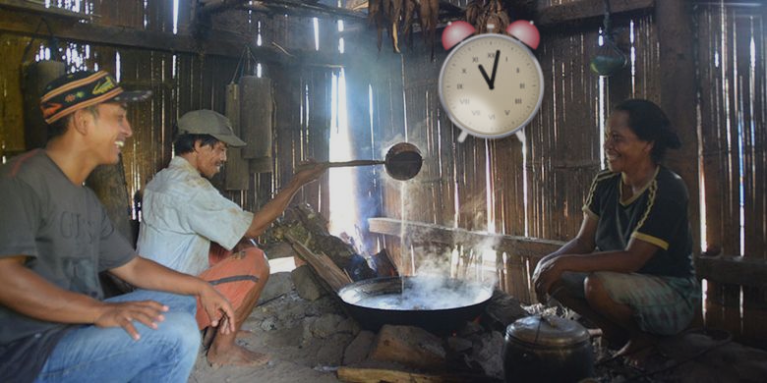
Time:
11:02
